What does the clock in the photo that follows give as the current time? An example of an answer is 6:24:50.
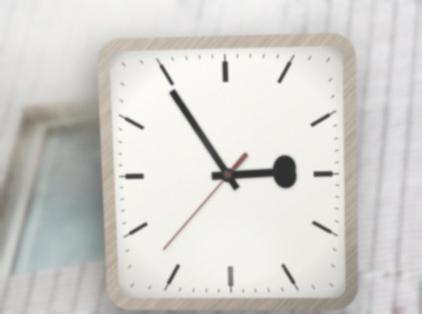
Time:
2:54:37
